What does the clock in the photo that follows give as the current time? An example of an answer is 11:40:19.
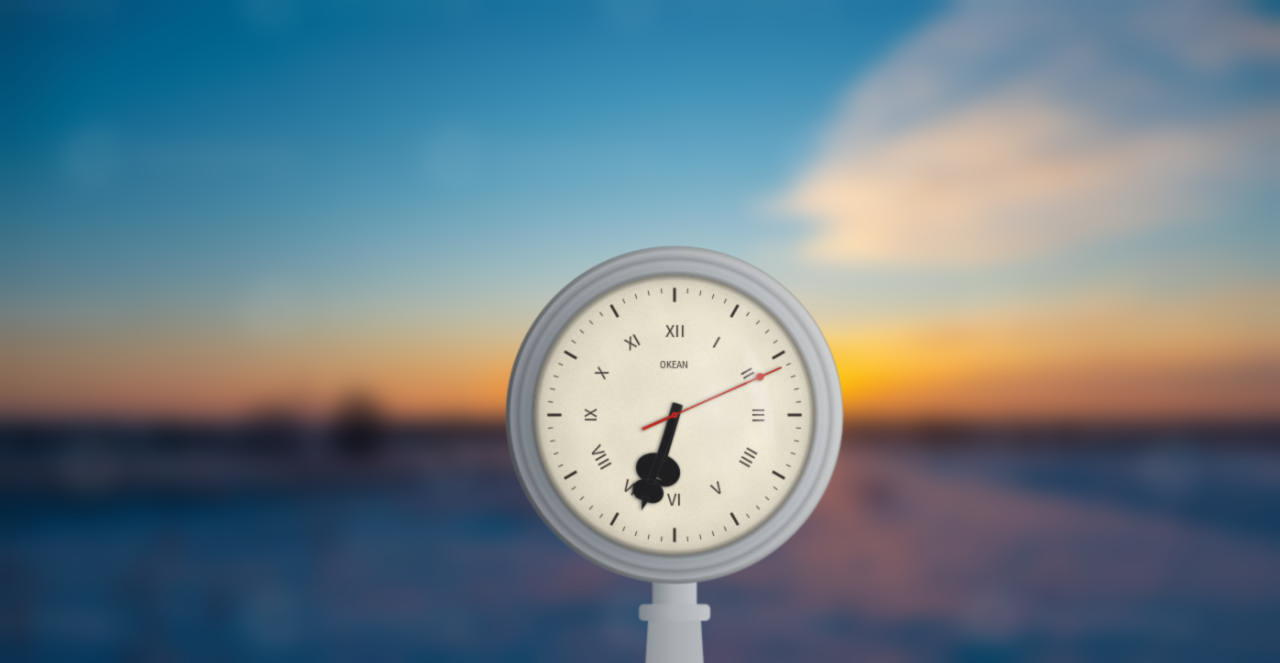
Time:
6:33:11
